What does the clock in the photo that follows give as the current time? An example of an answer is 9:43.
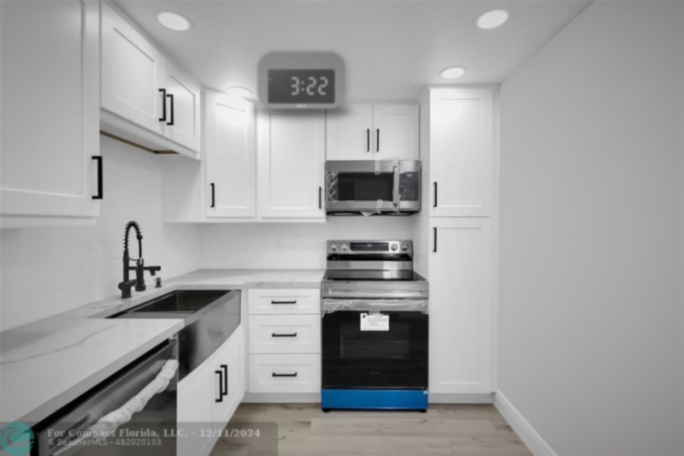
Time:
3:22
